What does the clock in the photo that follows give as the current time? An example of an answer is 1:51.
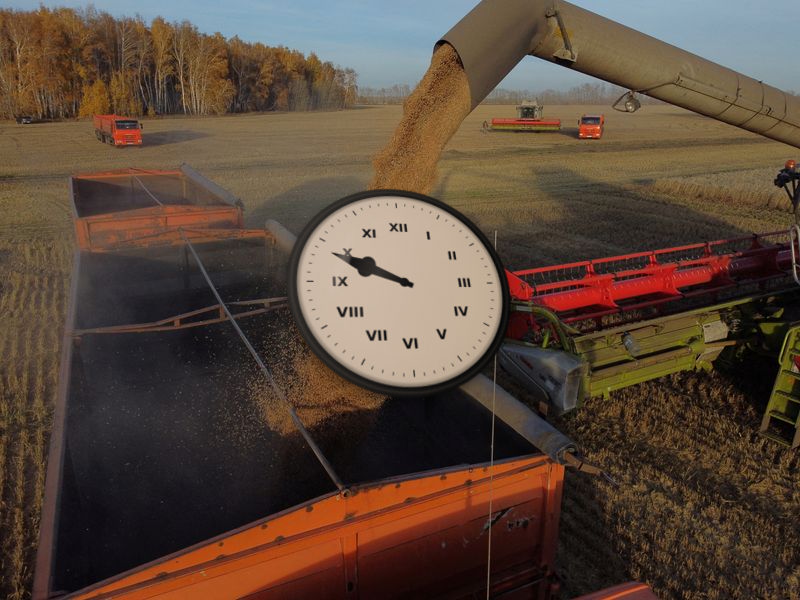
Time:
9:49
